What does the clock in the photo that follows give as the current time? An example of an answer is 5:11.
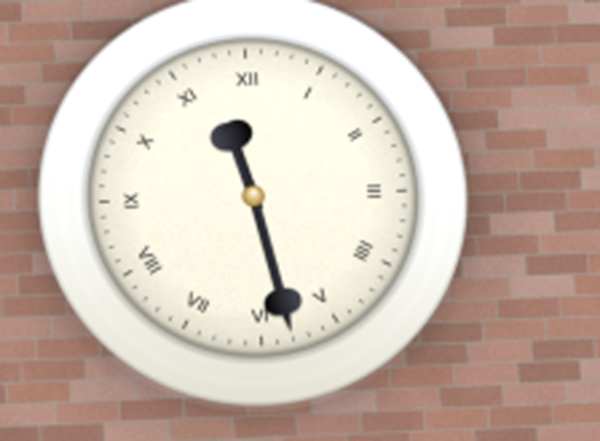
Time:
11:28
